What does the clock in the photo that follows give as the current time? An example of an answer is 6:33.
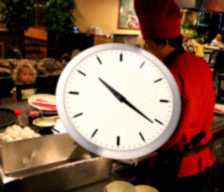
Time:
10:21
